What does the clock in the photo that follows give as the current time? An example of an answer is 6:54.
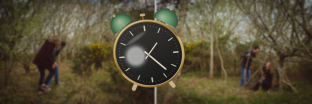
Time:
1:23
